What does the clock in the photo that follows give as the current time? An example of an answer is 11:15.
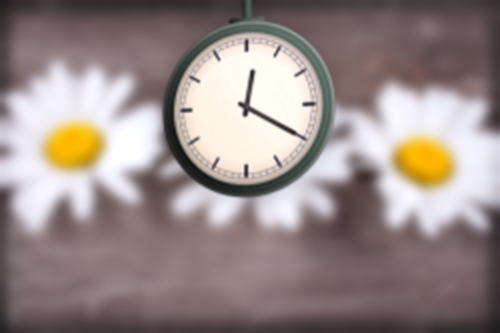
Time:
12:20
